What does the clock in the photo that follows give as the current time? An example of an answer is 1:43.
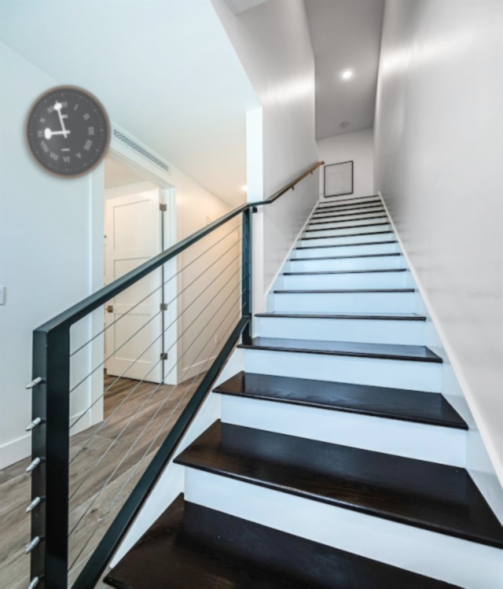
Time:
8:58
